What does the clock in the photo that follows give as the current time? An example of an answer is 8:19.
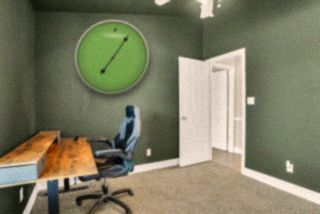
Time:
7:05
